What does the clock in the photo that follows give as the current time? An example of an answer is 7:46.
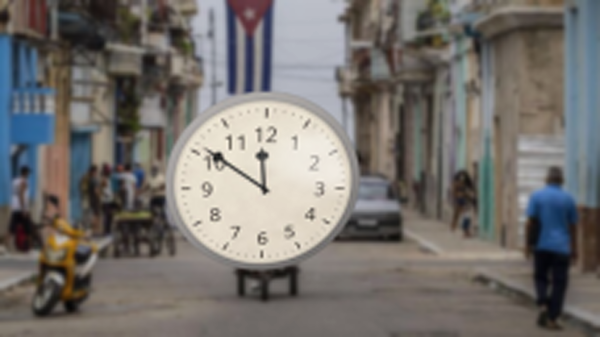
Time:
11:51
